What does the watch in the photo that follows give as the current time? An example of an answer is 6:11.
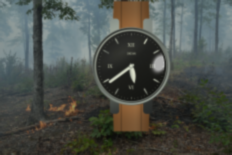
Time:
5:39
